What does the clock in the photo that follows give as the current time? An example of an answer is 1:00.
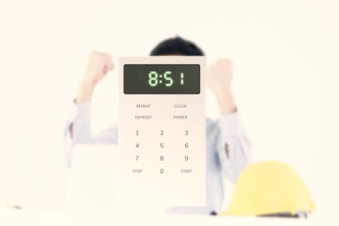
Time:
8:51
